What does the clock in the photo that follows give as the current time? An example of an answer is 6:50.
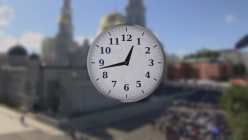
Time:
12:43
